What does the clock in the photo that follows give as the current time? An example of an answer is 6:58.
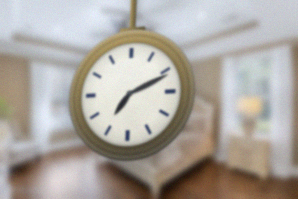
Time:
7:11
